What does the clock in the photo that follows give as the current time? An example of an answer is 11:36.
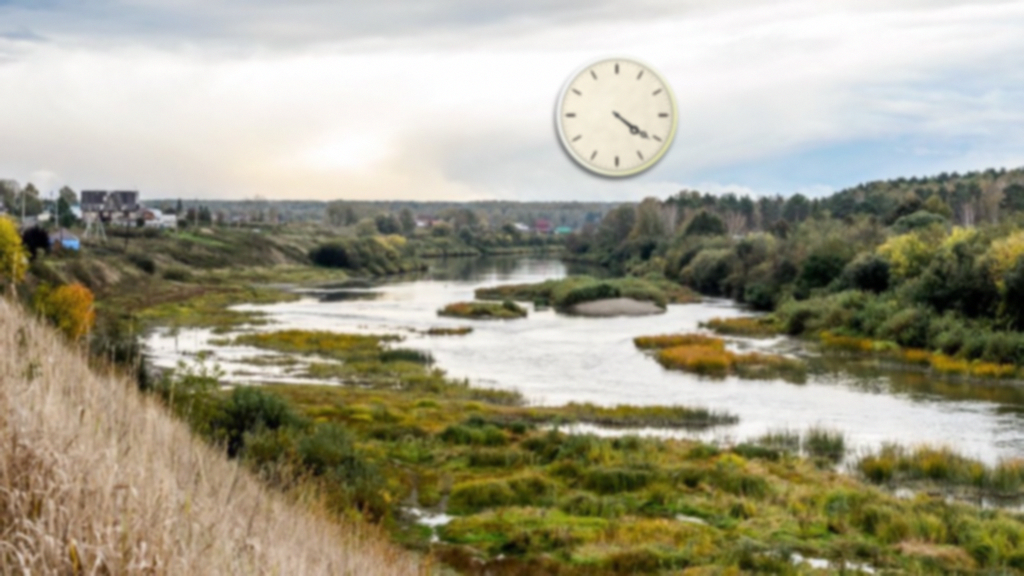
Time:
4:21
